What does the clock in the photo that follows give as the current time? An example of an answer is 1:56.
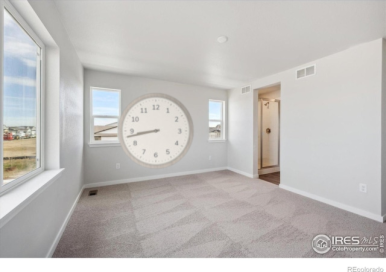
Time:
8:43
